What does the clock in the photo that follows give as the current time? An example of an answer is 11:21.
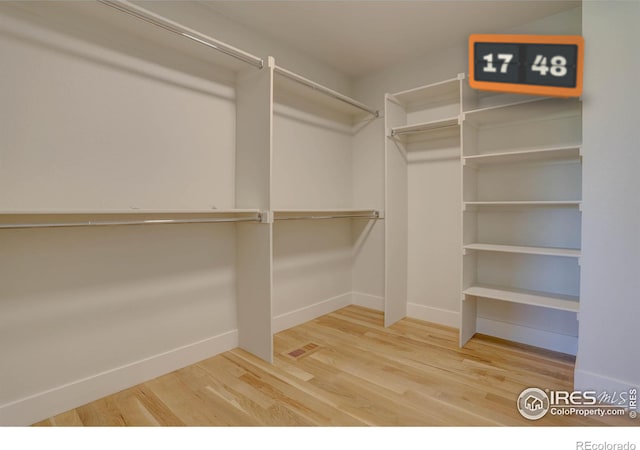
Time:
17:48
